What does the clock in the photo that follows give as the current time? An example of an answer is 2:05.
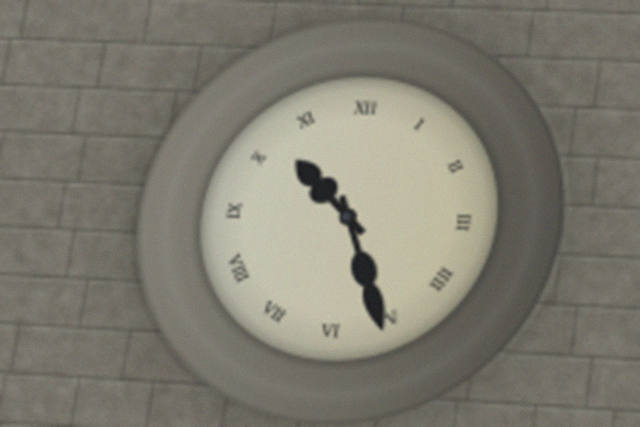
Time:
10:26
